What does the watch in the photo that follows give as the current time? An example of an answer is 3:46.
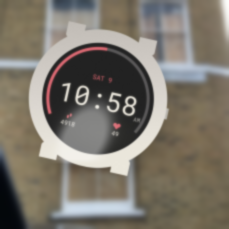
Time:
10:58
